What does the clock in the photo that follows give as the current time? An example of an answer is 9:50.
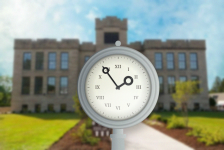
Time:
1:54
